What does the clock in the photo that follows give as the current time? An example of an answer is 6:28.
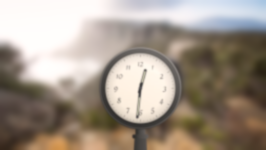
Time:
12:31
